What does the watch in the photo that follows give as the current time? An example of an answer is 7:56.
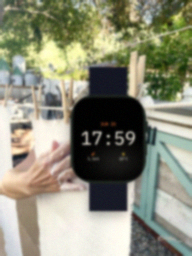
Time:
17:59
